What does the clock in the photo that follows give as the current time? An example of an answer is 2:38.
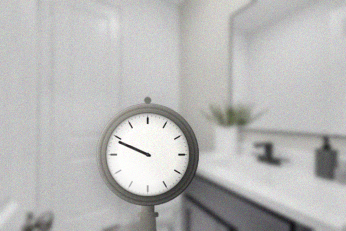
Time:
9:49
